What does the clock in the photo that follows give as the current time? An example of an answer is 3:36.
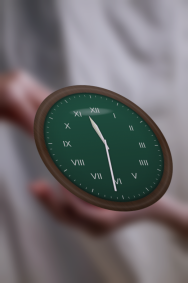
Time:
11:31
